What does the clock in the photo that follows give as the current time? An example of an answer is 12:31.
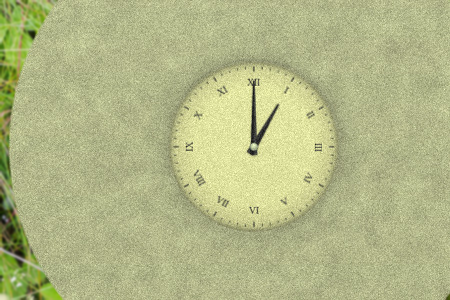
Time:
1:00
